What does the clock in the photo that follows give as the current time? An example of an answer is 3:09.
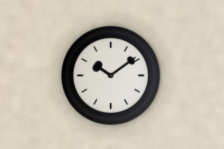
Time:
10:09
